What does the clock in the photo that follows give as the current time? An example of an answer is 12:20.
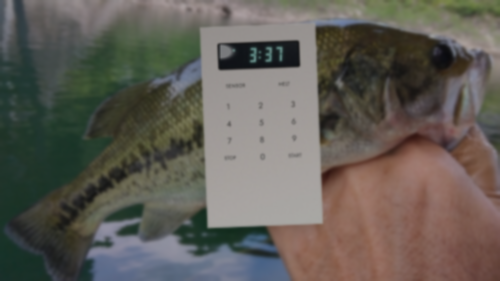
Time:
3:37
